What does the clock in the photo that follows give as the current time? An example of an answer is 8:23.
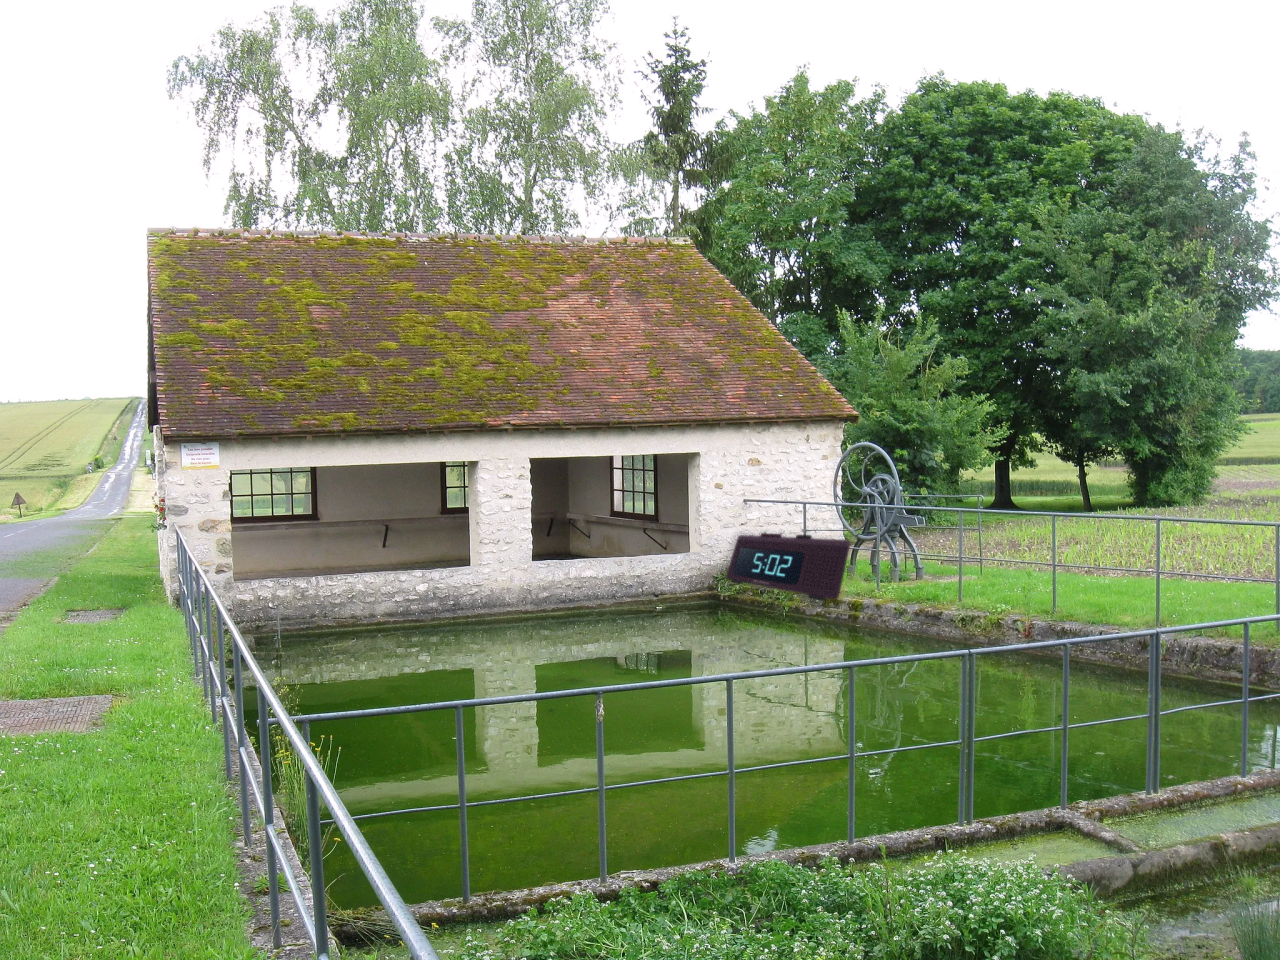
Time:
5:02
